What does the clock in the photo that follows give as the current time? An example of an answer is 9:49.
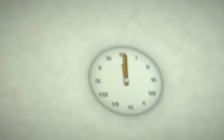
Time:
12:01
